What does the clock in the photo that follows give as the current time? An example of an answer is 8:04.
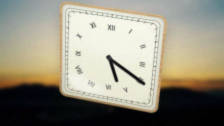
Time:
5:20
